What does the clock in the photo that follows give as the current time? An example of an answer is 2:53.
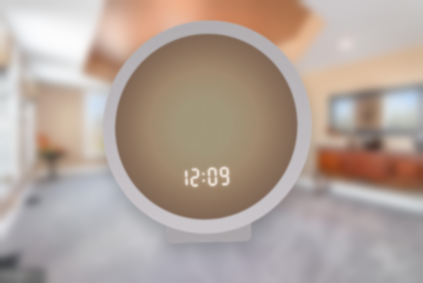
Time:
12:09
